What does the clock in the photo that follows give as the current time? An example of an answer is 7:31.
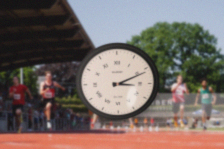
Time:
3:11
